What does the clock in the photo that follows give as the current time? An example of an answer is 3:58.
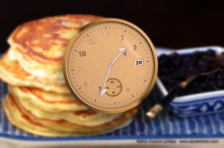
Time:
1:34
